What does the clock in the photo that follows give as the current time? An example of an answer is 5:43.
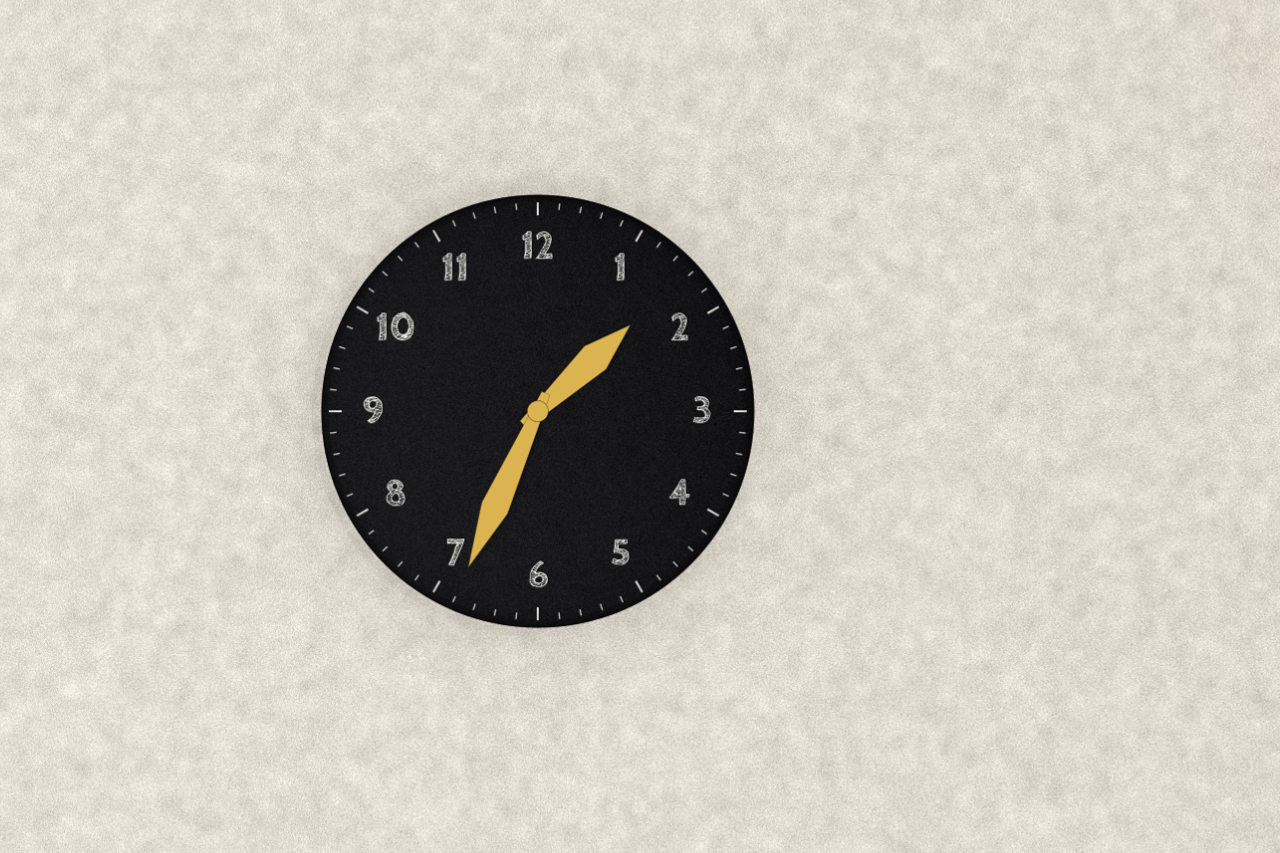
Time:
1:34
